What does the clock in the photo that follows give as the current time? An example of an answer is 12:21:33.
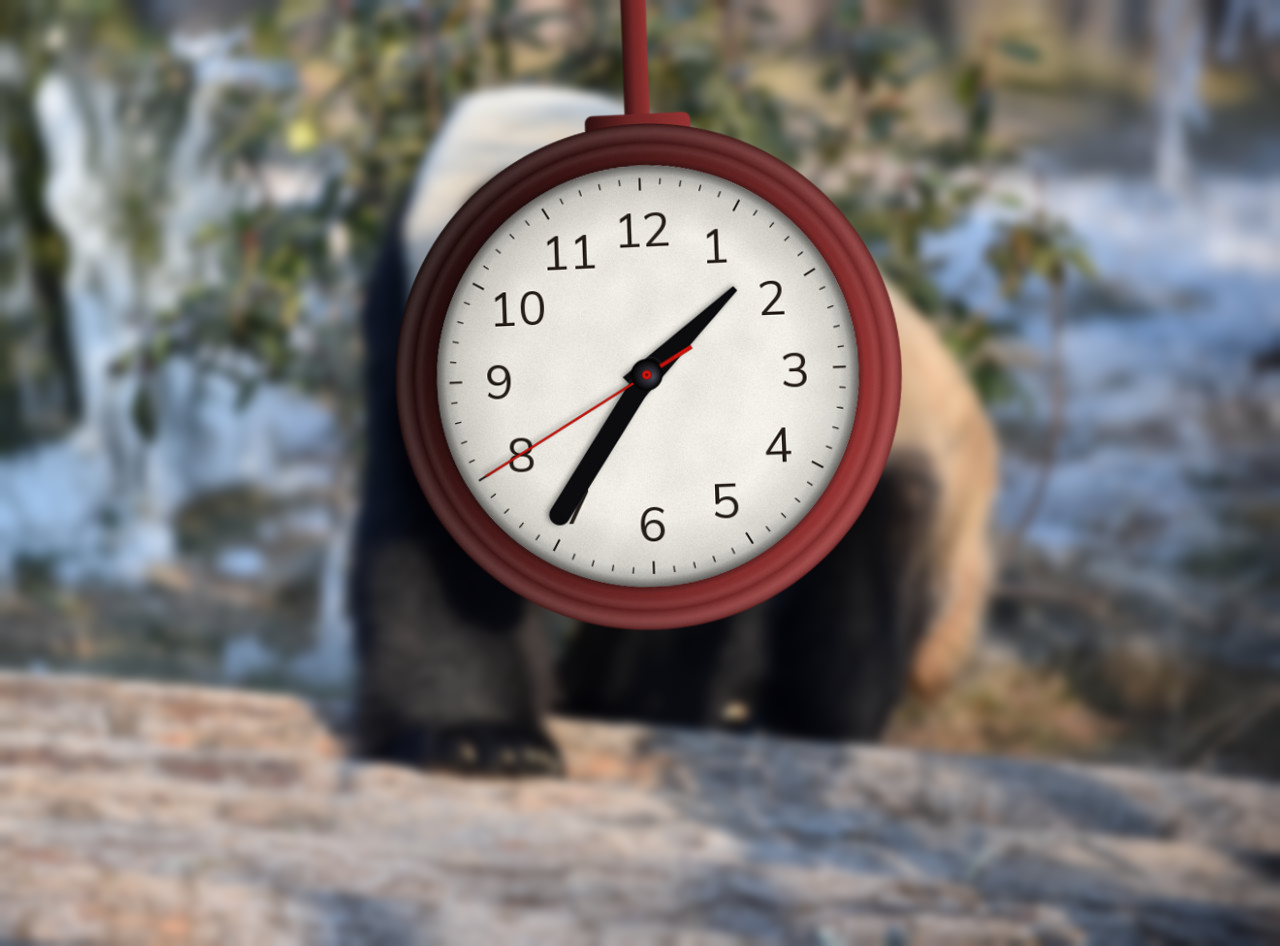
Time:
1:35:40
